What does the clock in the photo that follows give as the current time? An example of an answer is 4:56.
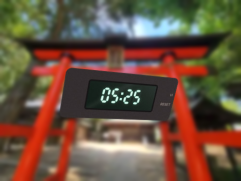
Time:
5:25
